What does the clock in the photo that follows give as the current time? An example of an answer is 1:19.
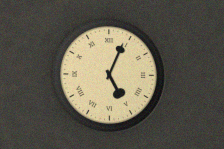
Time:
5:04
